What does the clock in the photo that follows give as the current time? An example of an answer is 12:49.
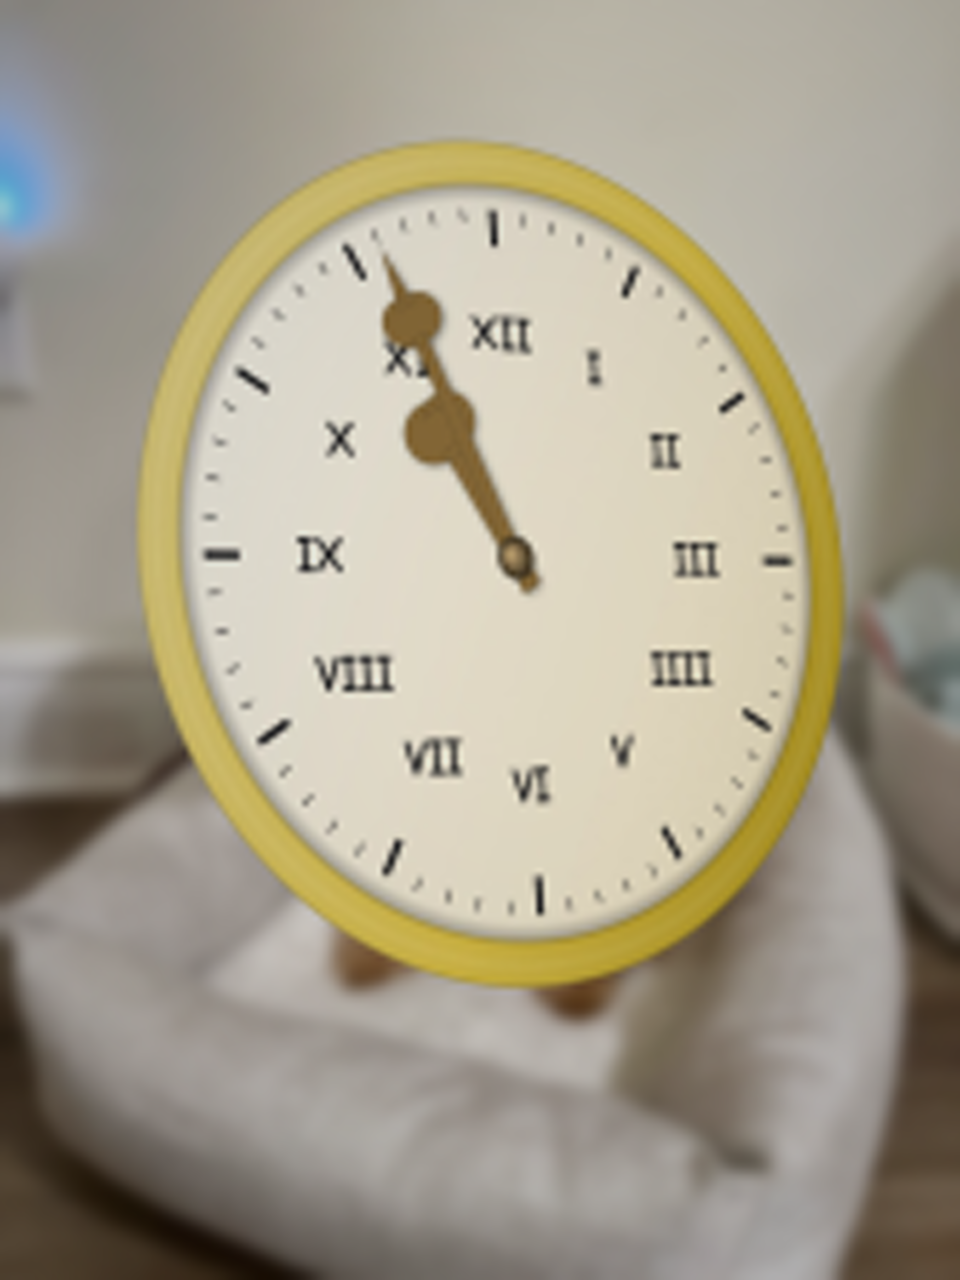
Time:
10:56
